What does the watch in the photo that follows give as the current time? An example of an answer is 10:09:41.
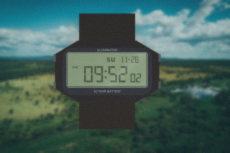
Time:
9:52:02
